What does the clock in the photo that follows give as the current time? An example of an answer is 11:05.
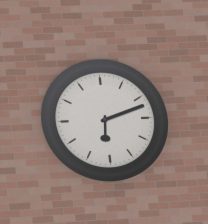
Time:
6:12
